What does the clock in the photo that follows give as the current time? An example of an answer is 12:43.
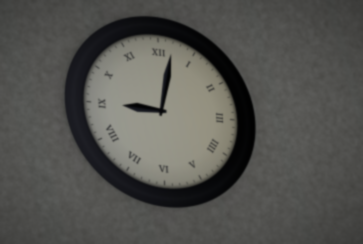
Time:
9:02
